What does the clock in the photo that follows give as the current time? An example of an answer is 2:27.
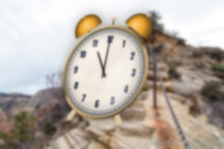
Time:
11:00
